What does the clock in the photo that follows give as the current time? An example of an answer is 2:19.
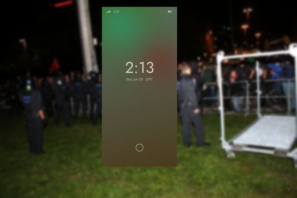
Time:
2:13
